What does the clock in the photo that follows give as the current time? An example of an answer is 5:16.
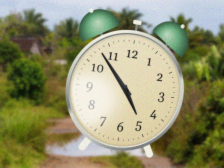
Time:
4:53
